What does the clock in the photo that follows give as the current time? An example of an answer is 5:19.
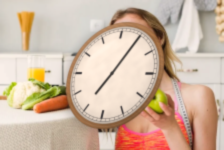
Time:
7:05
